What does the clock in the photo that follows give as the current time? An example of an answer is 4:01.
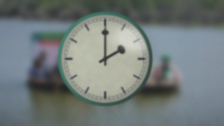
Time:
2:00
